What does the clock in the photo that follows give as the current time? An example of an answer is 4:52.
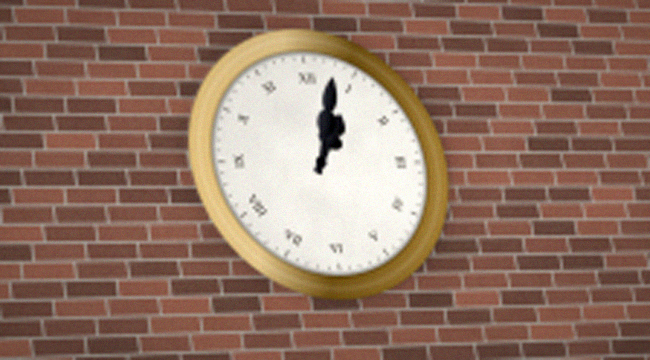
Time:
1:03
